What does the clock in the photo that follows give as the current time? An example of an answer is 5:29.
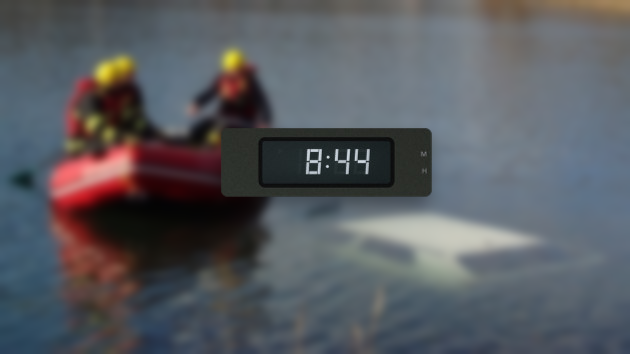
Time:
8:44
